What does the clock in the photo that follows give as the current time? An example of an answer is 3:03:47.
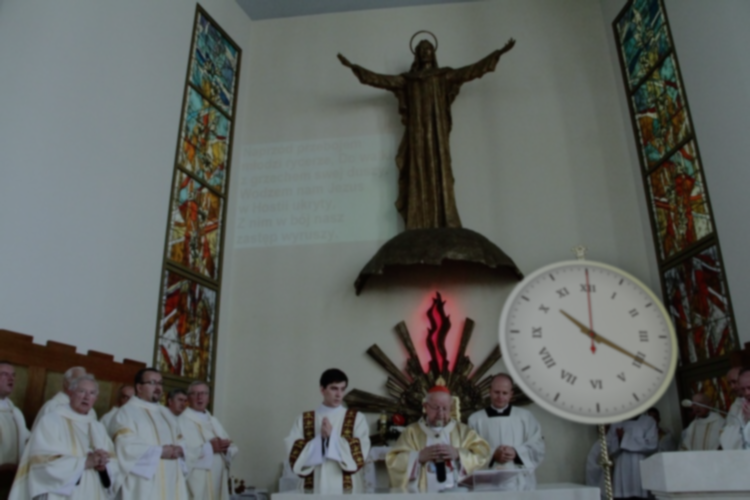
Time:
10:20:00
